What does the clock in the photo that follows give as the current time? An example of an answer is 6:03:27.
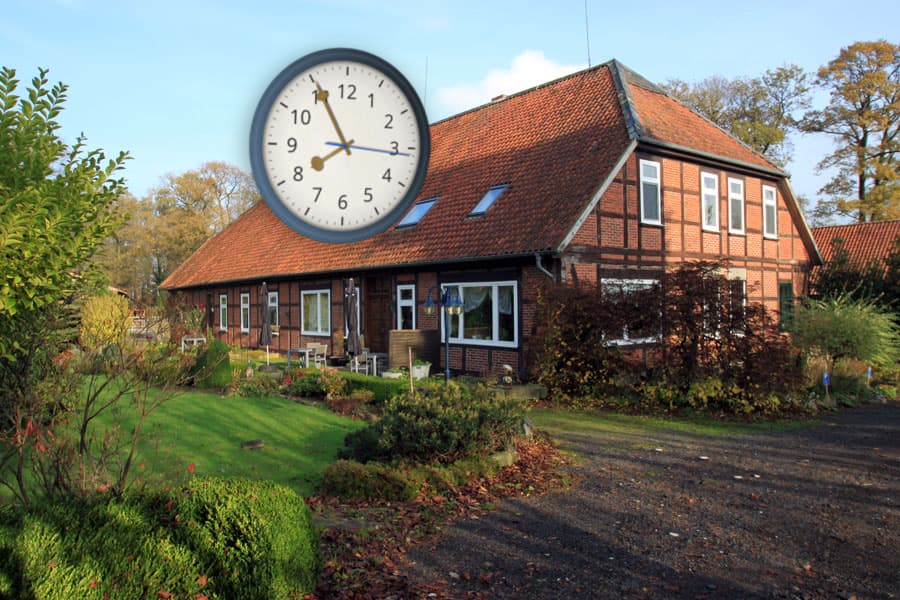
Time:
7:55:16
